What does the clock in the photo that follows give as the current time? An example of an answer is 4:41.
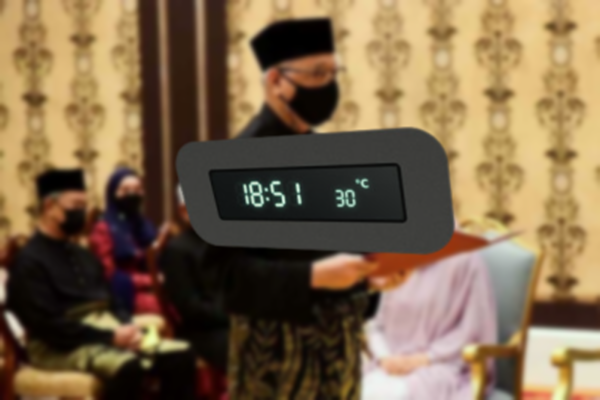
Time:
18:51
